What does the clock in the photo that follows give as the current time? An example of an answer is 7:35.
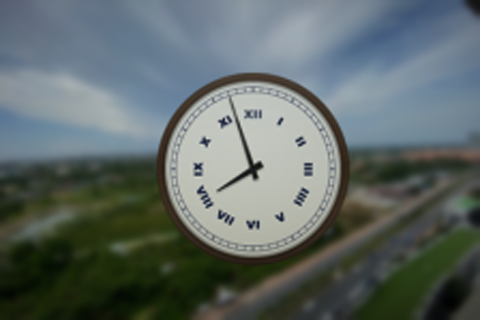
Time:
7:57
